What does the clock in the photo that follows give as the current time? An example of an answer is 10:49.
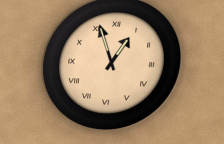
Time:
12:56
